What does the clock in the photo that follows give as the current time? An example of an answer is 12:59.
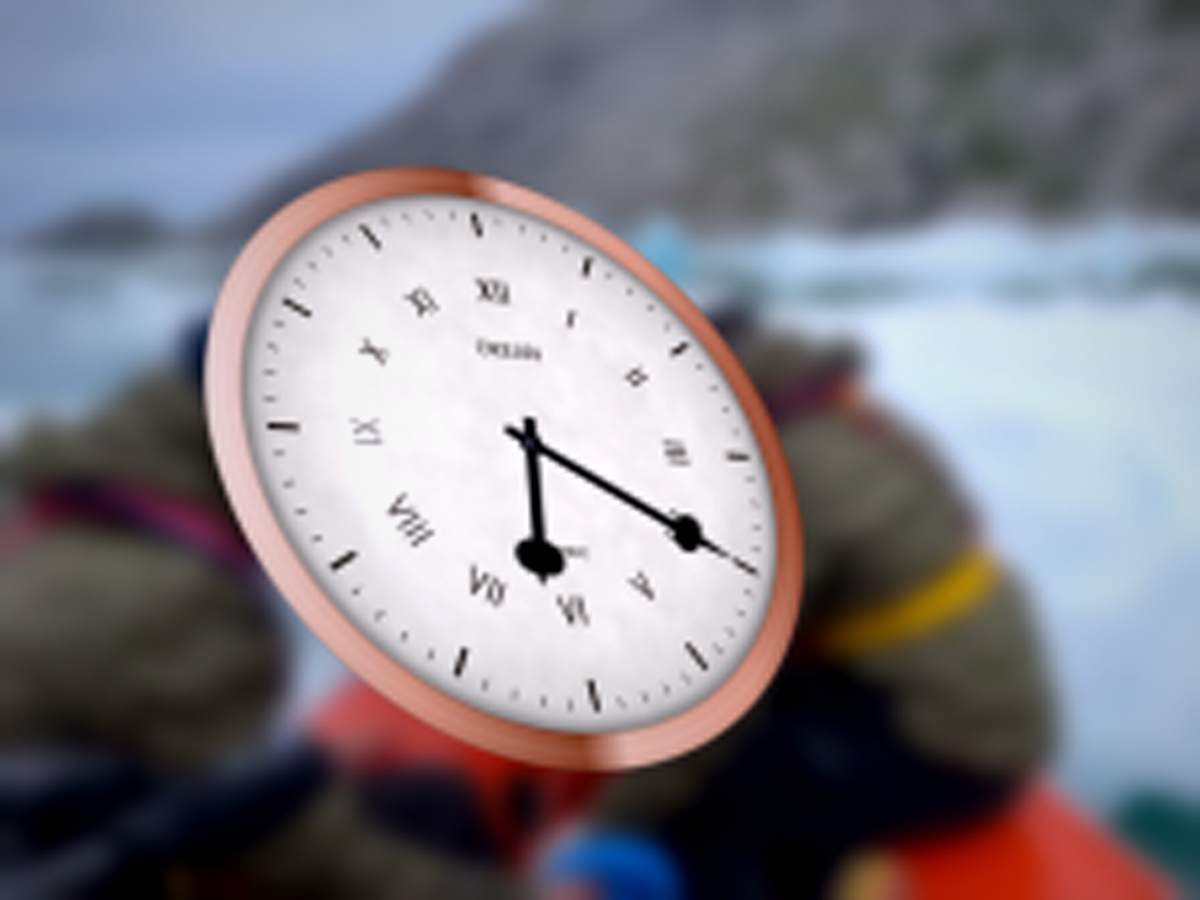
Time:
6:20
